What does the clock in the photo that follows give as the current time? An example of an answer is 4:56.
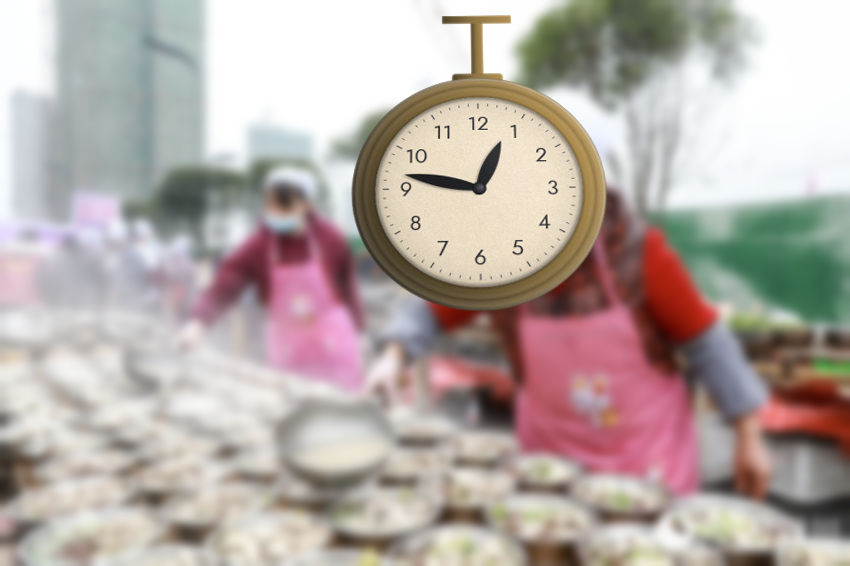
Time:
12:47
